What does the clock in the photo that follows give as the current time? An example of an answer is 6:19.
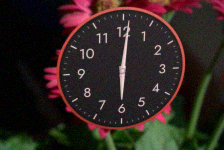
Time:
6:01
